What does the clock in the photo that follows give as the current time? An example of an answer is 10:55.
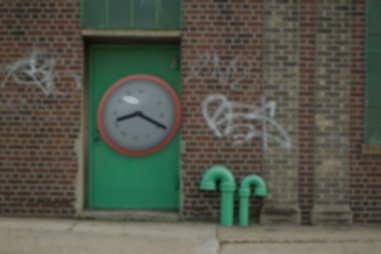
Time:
8:19
